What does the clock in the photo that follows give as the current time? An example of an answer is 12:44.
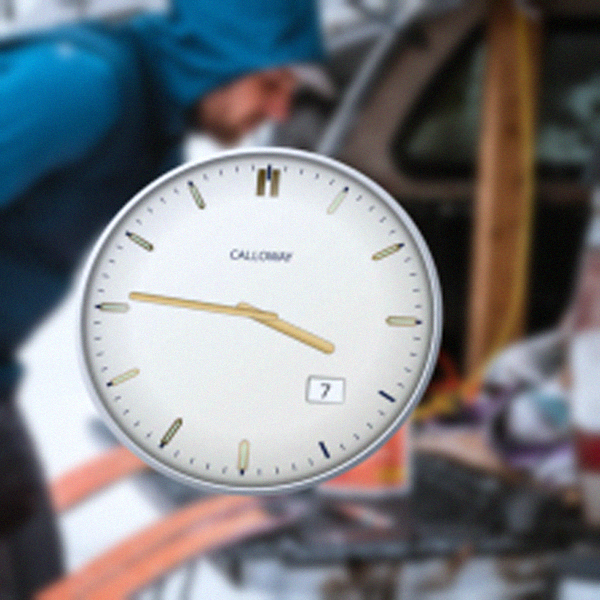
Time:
3:46
